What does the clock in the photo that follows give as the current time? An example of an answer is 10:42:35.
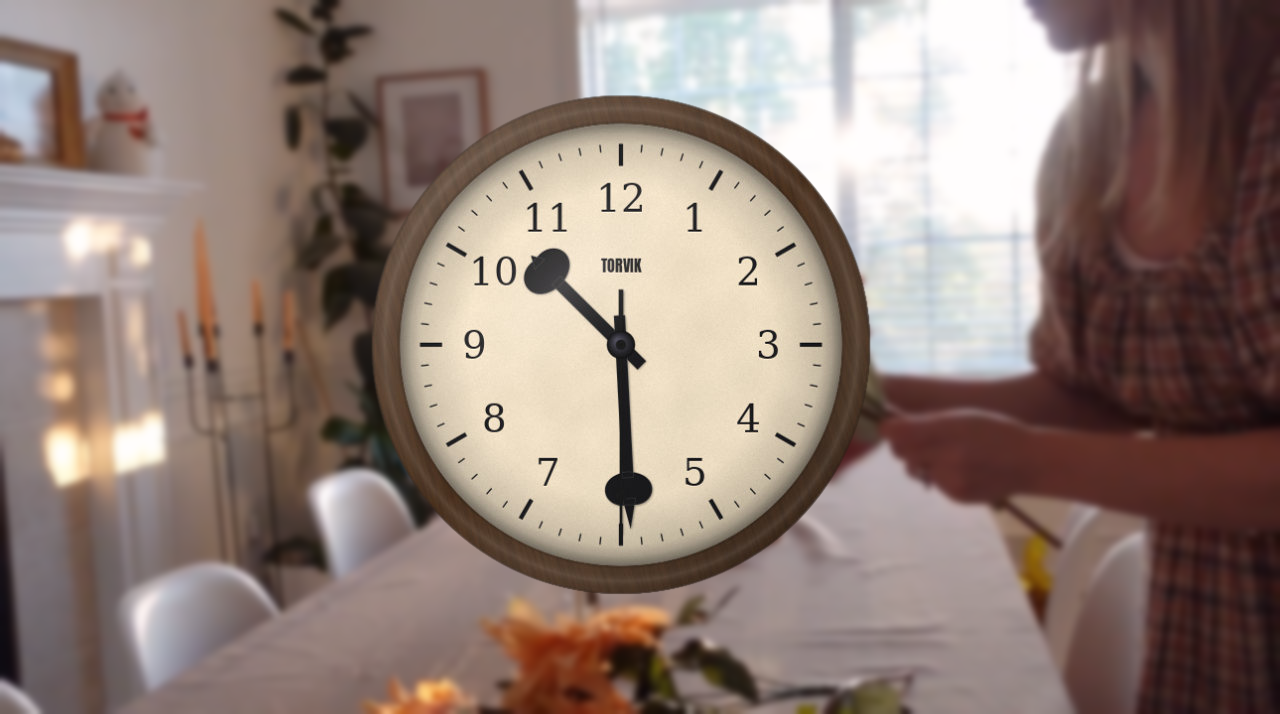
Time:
10:29:30
